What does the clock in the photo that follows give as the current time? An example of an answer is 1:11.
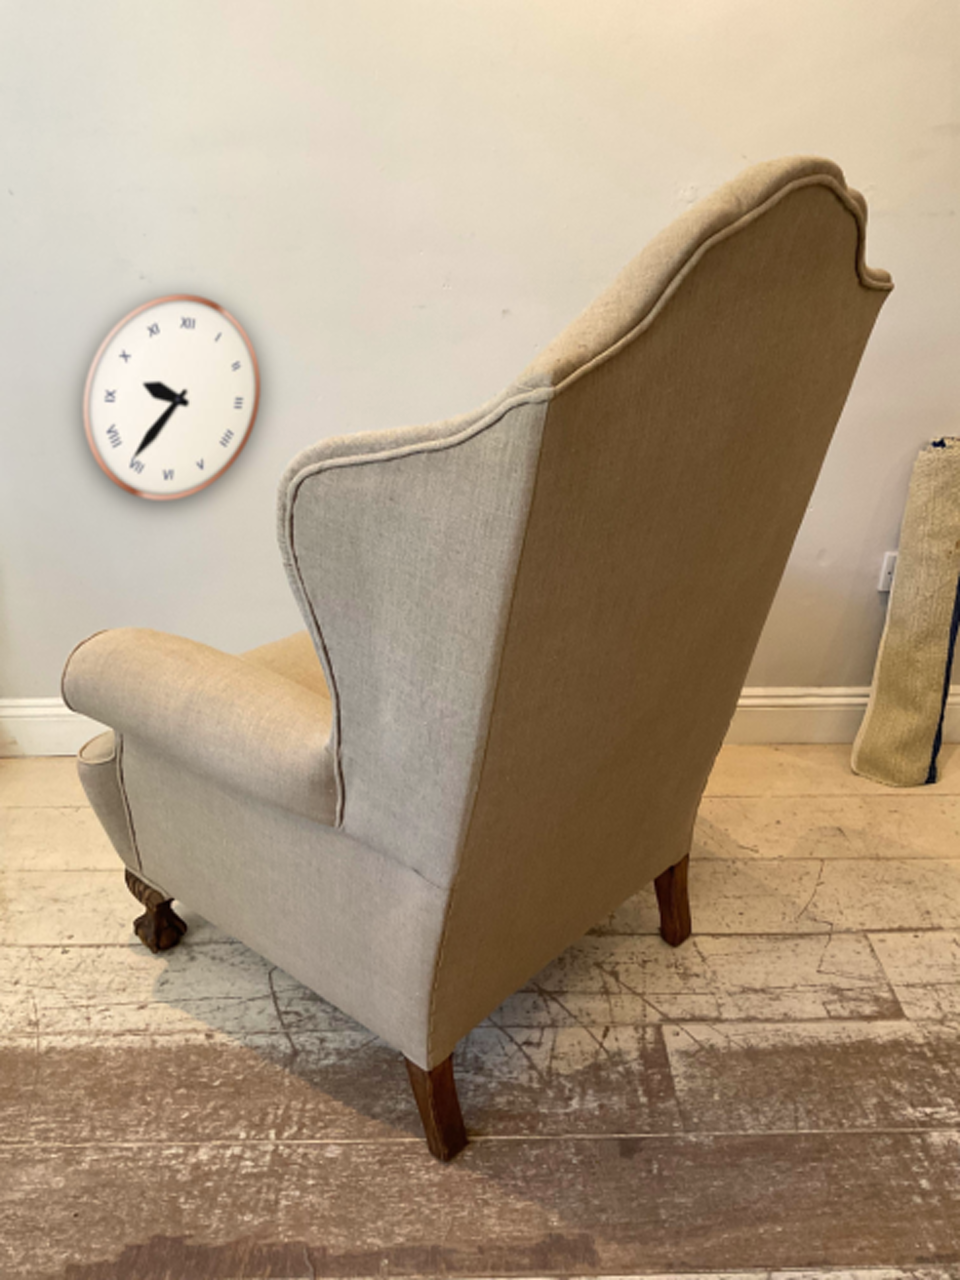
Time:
9:36
